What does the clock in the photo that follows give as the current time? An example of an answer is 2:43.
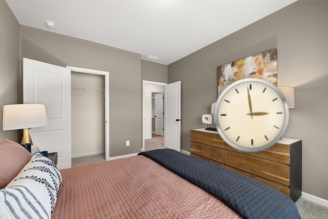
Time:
2:59
